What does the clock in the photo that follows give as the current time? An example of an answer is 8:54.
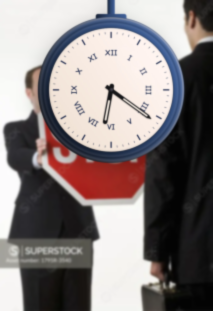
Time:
6:21
